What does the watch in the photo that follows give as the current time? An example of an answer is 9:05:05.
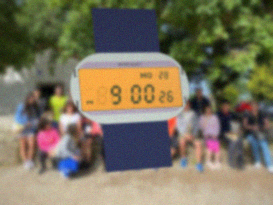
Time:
9:00:26
